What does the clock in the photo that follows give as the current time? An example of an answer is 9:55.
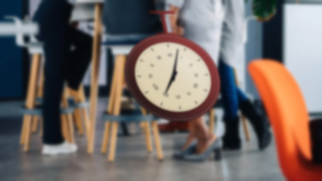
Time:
7:03
